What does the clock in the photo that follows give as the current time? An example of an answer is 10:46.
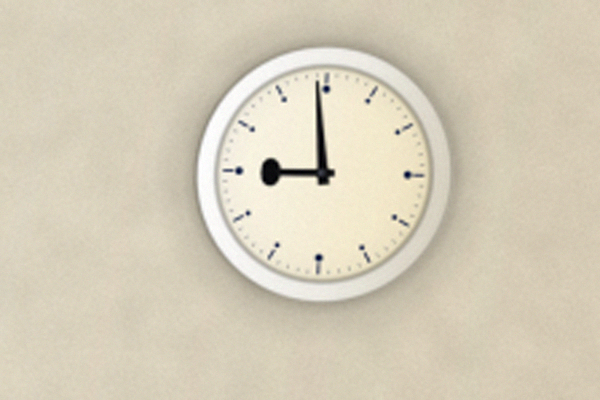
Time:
8:59
